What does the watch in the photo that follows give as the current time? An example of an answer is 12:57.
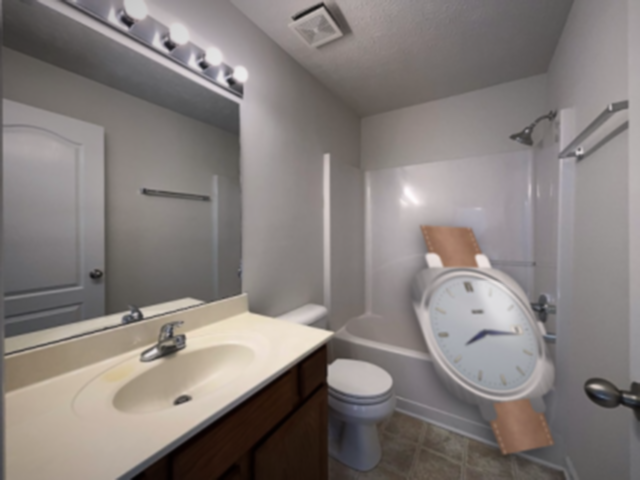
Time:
8:16
